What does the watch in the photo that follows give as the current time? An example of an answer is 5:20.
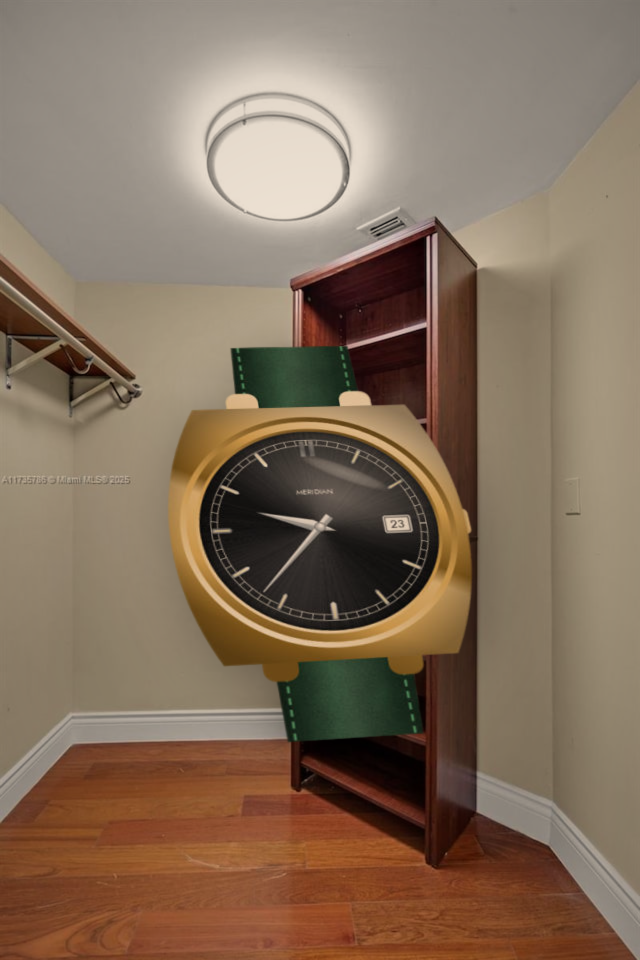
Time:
9:37
